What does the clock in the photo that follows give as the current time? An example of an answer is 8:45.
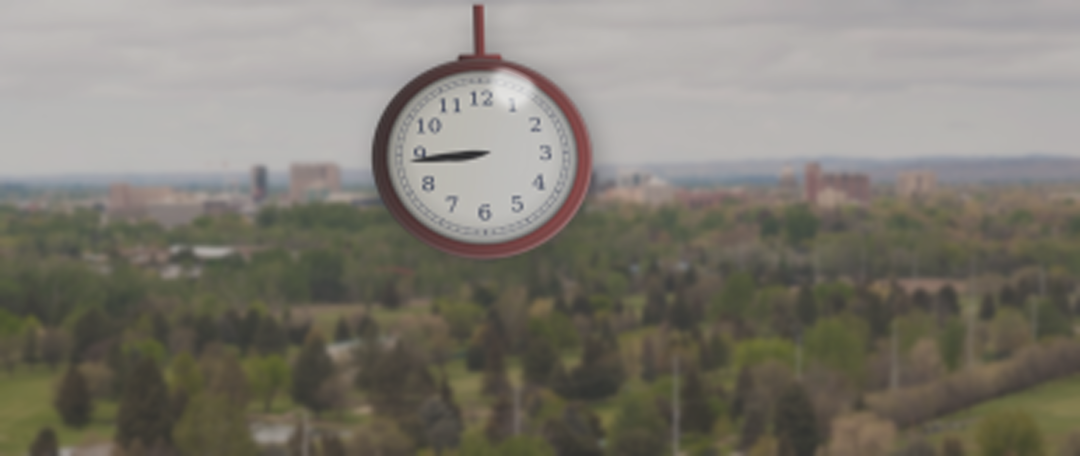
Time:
8:44
